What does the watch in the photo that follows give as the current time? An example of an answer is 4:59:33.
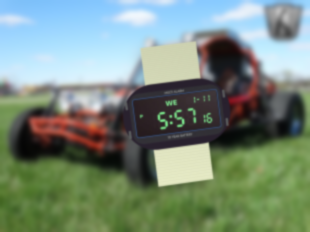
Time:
5:57:16
